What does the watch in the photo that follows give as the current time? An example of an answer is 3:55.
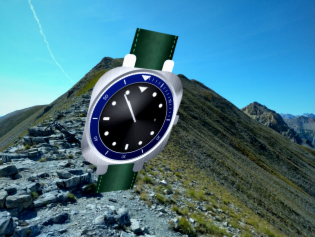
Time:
10:54
